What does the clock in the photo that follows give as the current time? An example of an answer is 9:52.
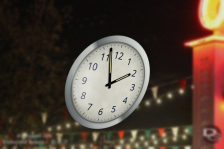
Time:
1:57
